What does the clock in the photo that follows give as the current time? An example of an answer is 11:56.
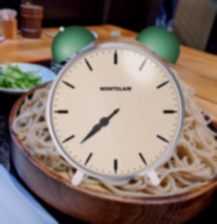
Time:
7:38
